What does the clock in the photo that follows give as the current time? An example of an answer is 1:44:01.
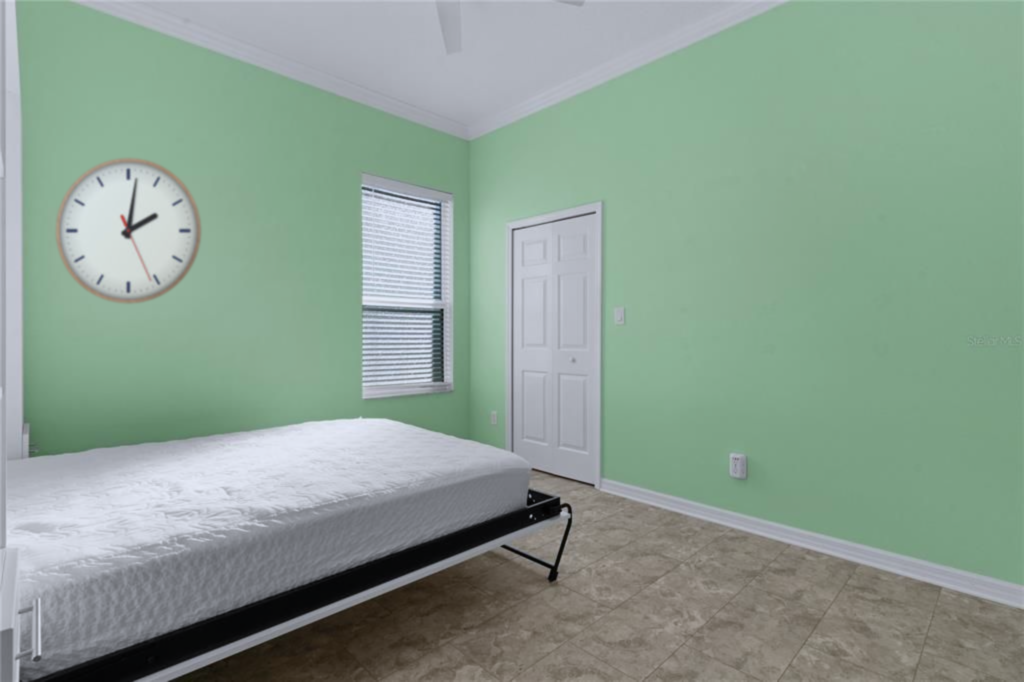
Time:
2:01:26
